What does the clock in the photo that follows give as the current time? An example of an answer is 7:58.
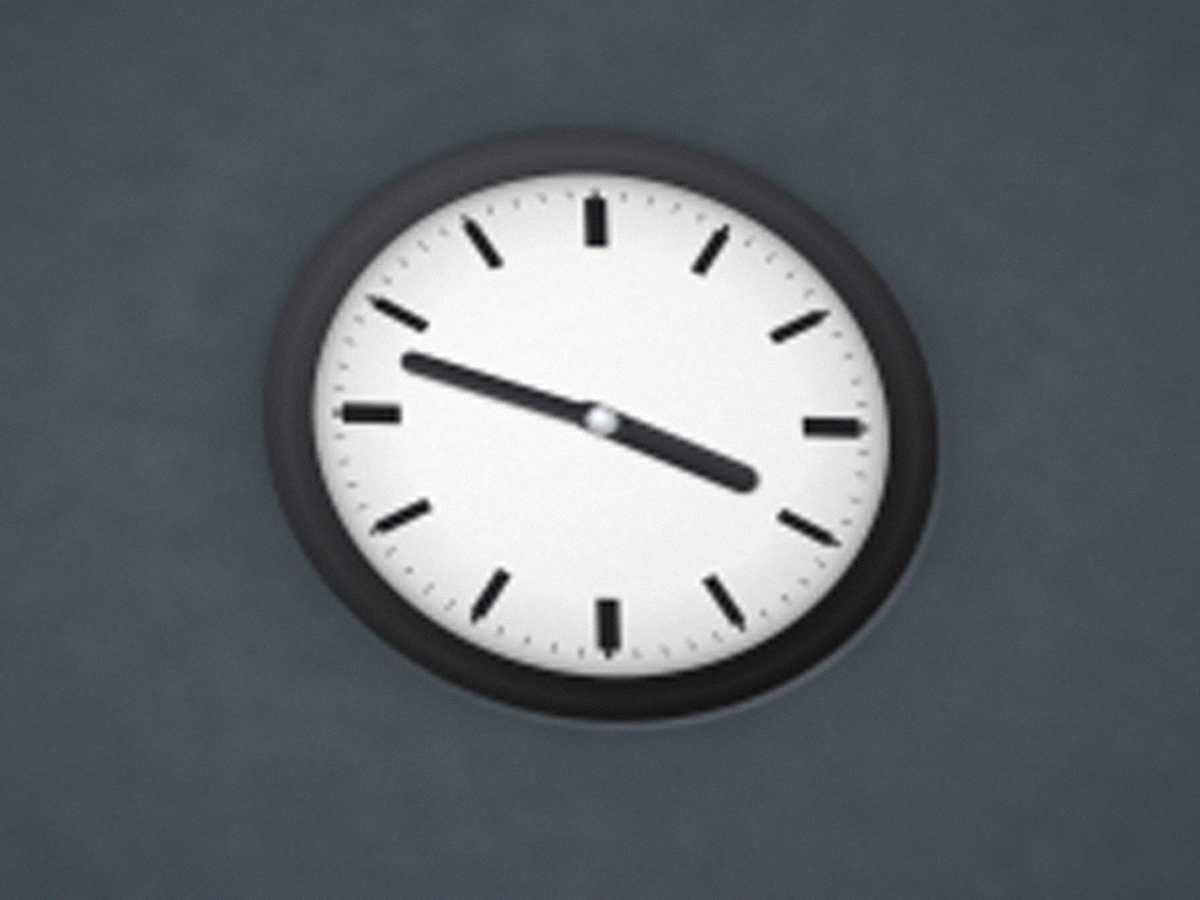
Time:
3:48
